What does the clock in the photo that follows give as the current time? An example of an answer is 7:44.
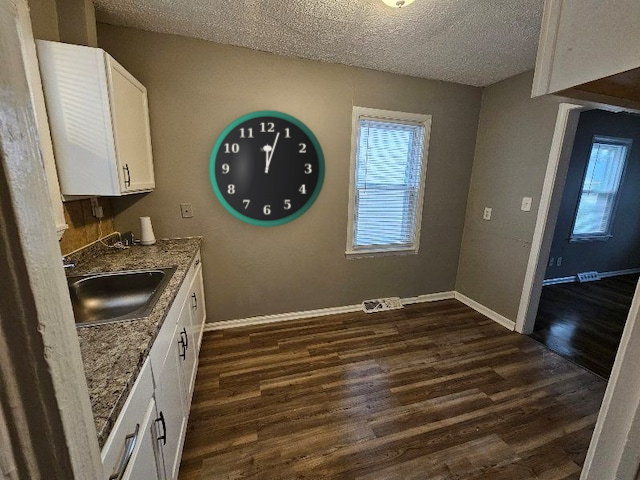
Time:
12:03
